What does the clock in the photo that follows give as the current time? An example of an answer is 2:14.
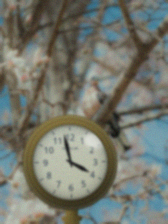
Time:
3:58
